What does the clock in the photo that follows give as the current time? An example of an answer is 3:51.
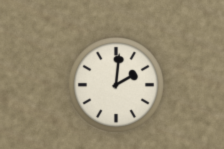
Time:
2:01
